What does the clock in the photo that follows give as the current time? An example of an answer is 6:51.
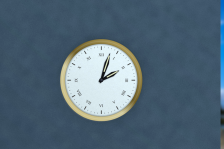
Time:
2:03
